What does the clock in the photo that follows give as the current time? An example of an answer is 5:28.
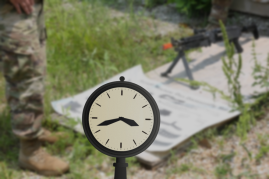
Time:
3:42
